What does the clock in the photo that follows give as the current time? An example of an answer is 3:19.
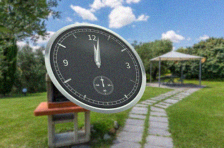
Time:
12:02
